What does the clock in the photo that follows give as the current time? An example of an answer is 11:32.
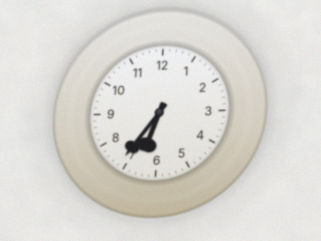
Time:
6:36
